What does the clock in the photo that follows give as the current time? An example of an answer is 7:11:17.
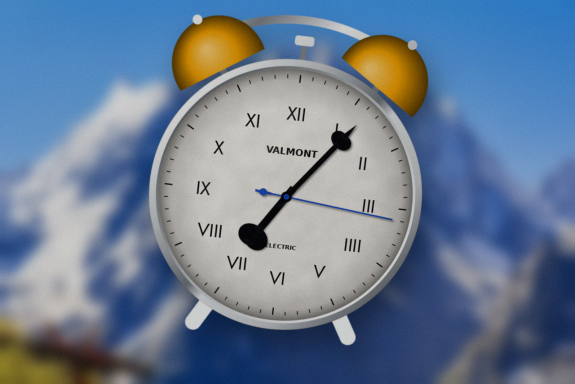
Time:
7:06:16
